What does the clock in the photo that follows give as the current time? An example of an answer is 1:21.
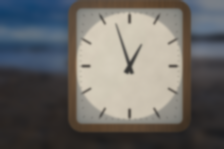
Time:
12:57
